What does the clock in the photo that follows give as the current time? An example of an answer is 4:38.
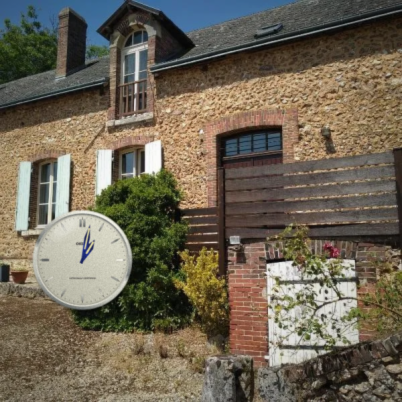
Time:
1:02
